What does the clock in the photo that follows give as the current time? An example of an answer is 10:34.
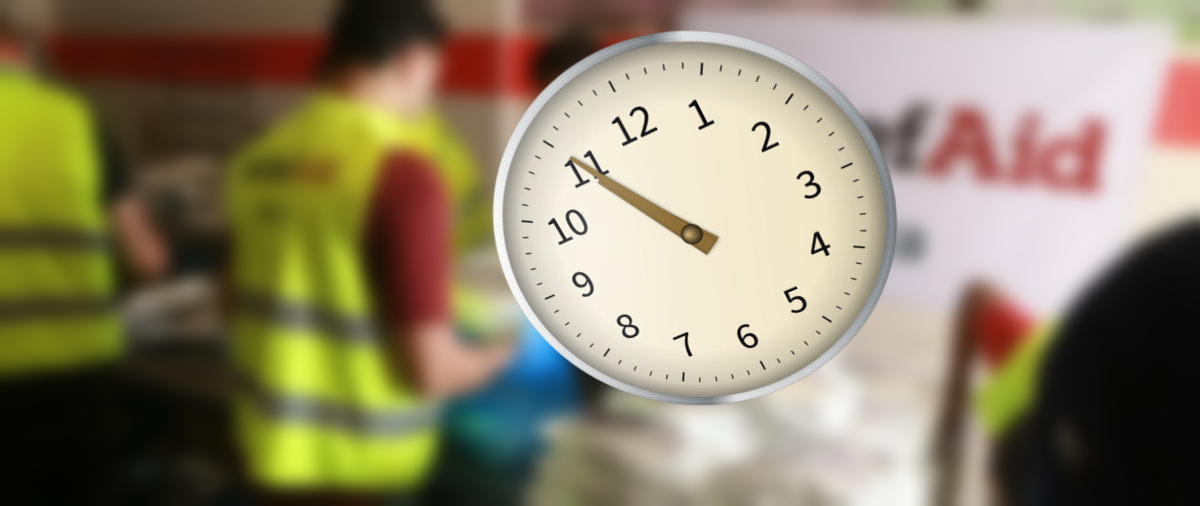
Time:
10:55
